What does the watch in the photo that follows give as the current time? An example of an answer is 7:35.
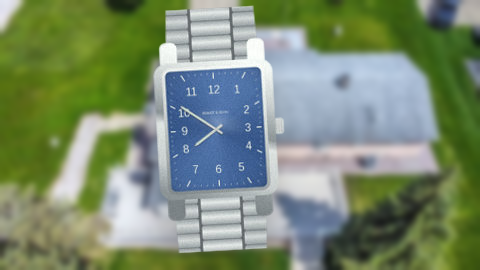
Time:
7:51
